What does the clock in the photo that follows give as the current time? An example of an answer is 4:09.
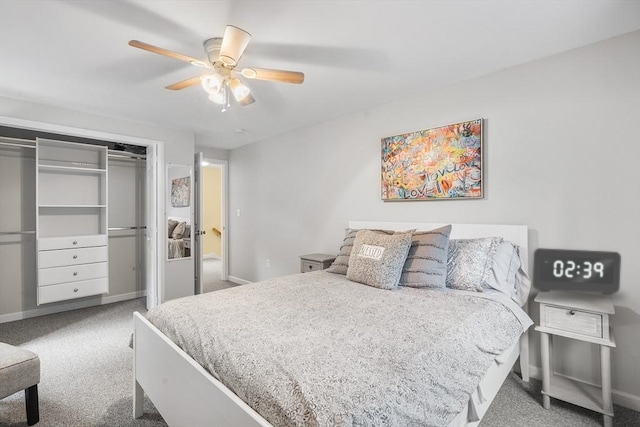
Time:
2:39
